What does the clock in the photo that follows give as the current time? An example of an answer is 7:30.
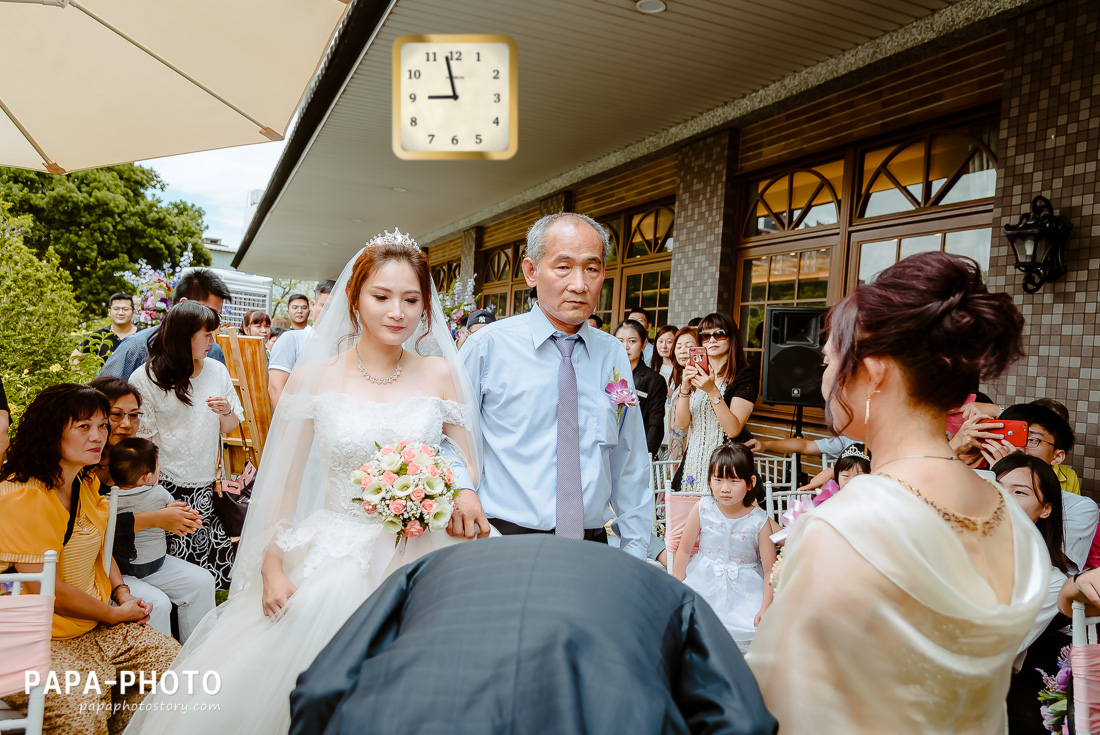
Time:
8:58
